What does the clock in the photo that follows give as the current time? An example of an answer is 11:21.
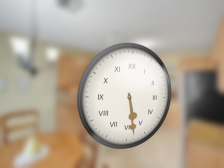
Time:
5:28
